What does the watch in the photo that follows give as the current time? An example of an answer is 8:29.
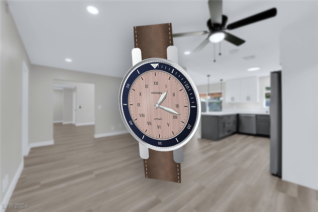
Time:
1:18
